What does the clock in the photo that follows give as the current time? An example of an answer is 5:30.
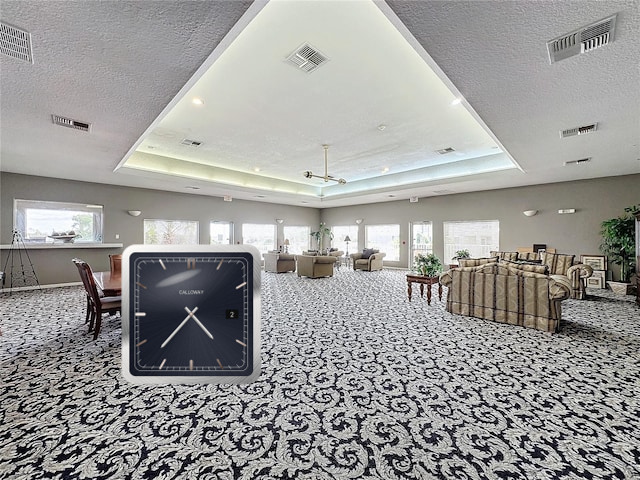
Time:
4:37
